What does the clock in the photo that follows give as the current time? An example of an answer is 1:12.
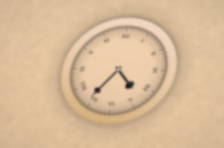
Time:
4:36
